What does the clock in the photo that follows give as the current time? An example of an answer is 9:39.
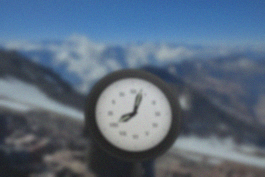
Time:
8:03
